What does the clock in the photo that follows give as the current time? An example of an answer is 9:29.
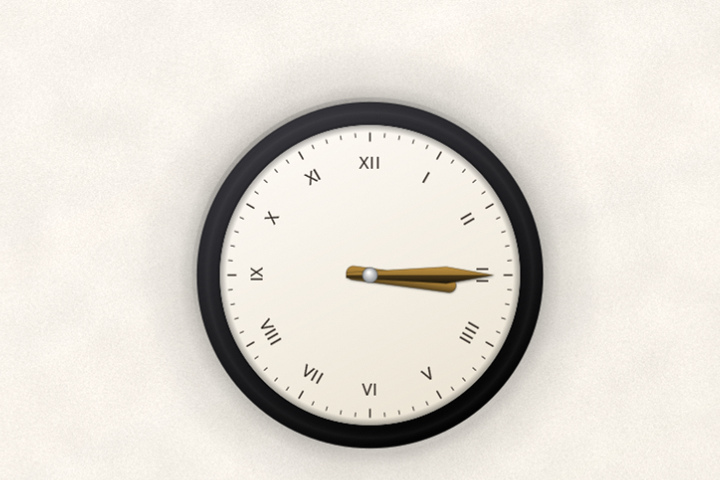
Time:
3:15
